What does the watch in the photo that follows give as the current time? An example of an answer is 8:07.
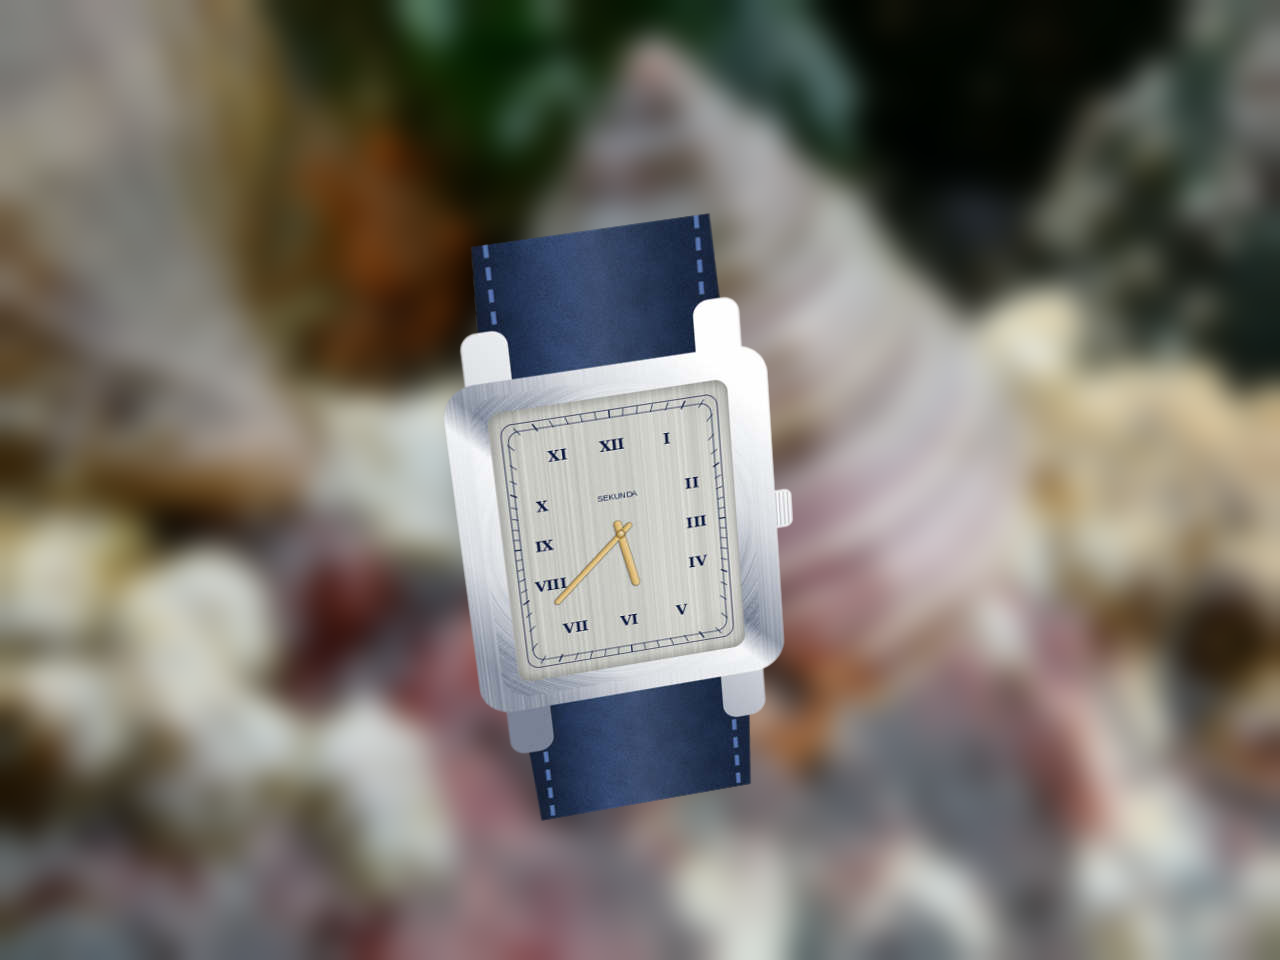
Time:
5:38
